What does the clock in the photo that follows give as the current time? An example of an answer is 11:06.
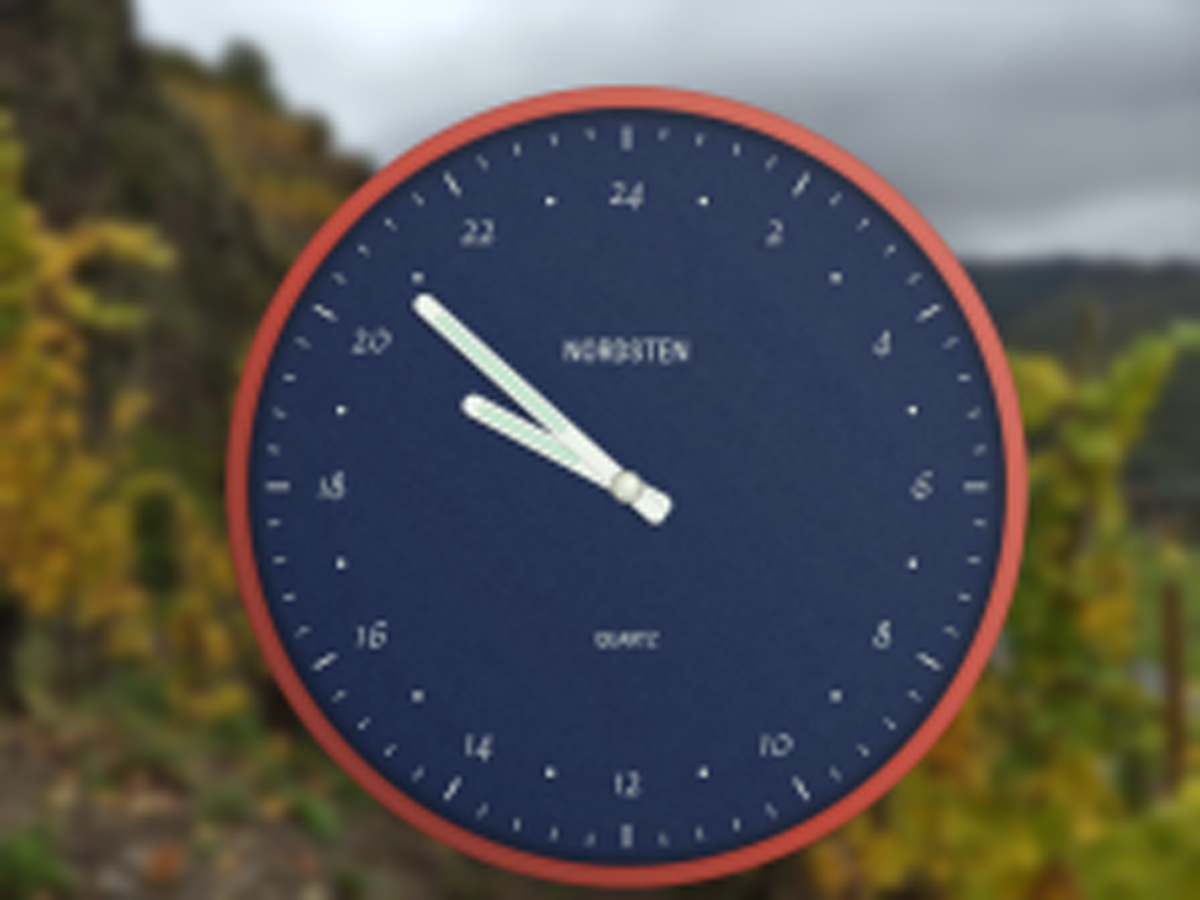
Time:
19:52
